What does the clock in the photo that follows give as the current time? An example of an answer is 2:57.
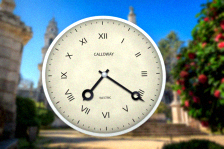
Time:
7:21
